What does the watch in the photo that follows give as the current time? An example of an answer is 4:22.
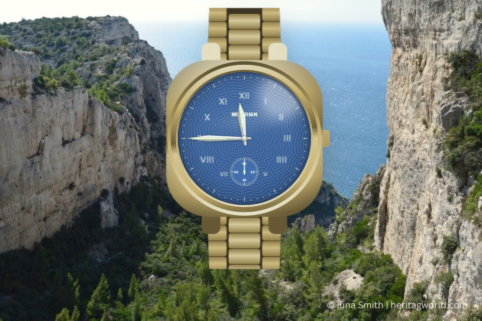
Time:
11:45
